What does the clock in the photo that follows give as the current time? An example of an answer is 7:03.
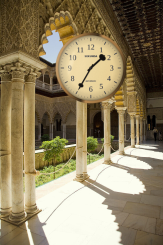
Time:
1:35
